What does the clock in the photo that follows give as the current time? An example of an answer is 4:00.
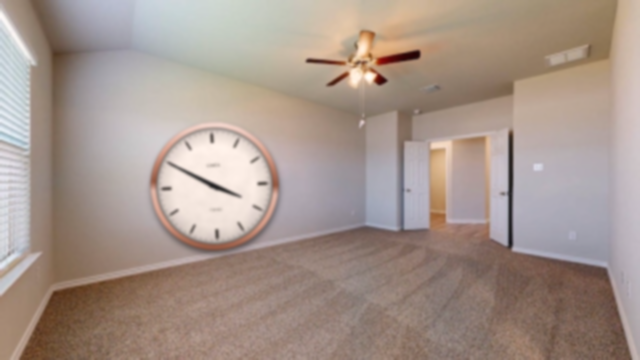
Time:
3:50
